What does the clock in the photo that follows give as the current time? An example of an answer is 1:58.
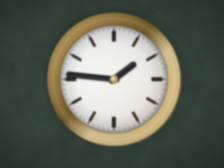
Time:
1:46
